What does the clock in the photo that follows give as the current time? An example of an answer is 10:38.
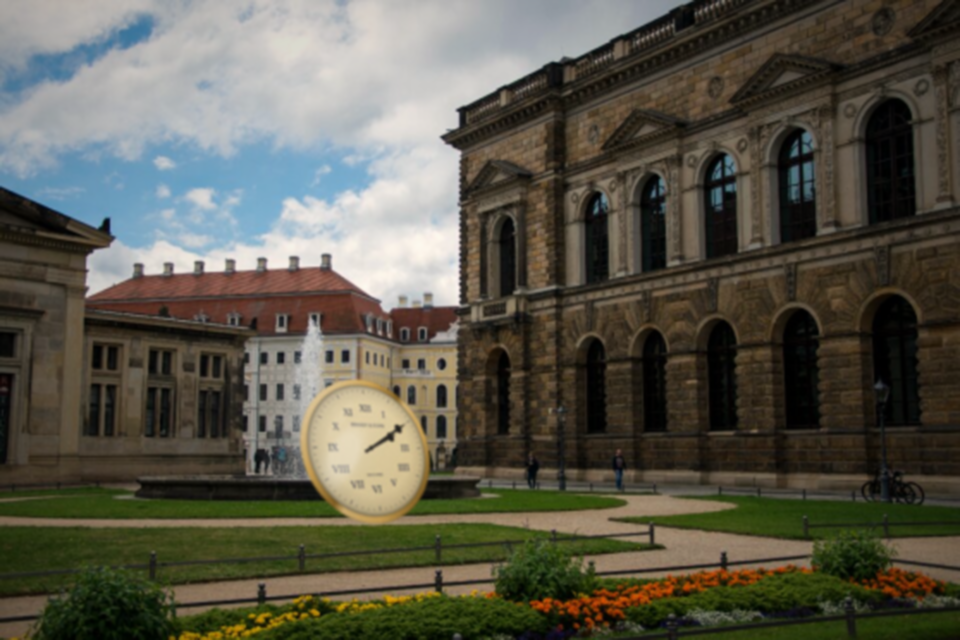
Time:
2:10
